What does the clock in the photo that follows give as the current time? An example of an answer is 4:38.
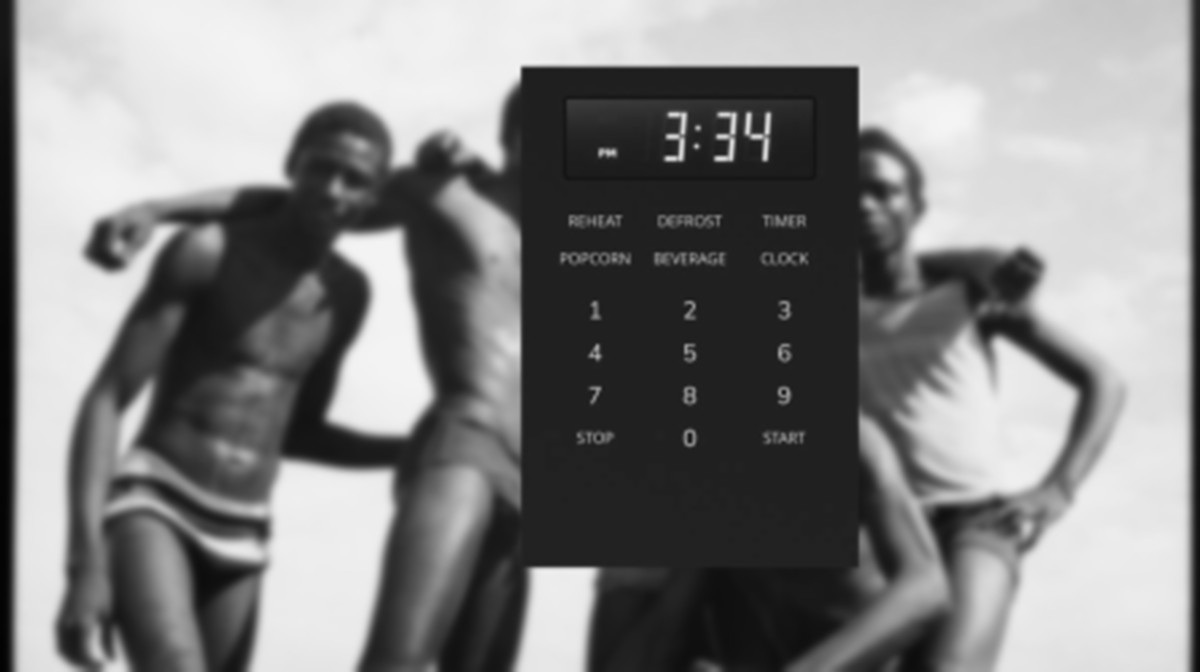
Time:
3:34
